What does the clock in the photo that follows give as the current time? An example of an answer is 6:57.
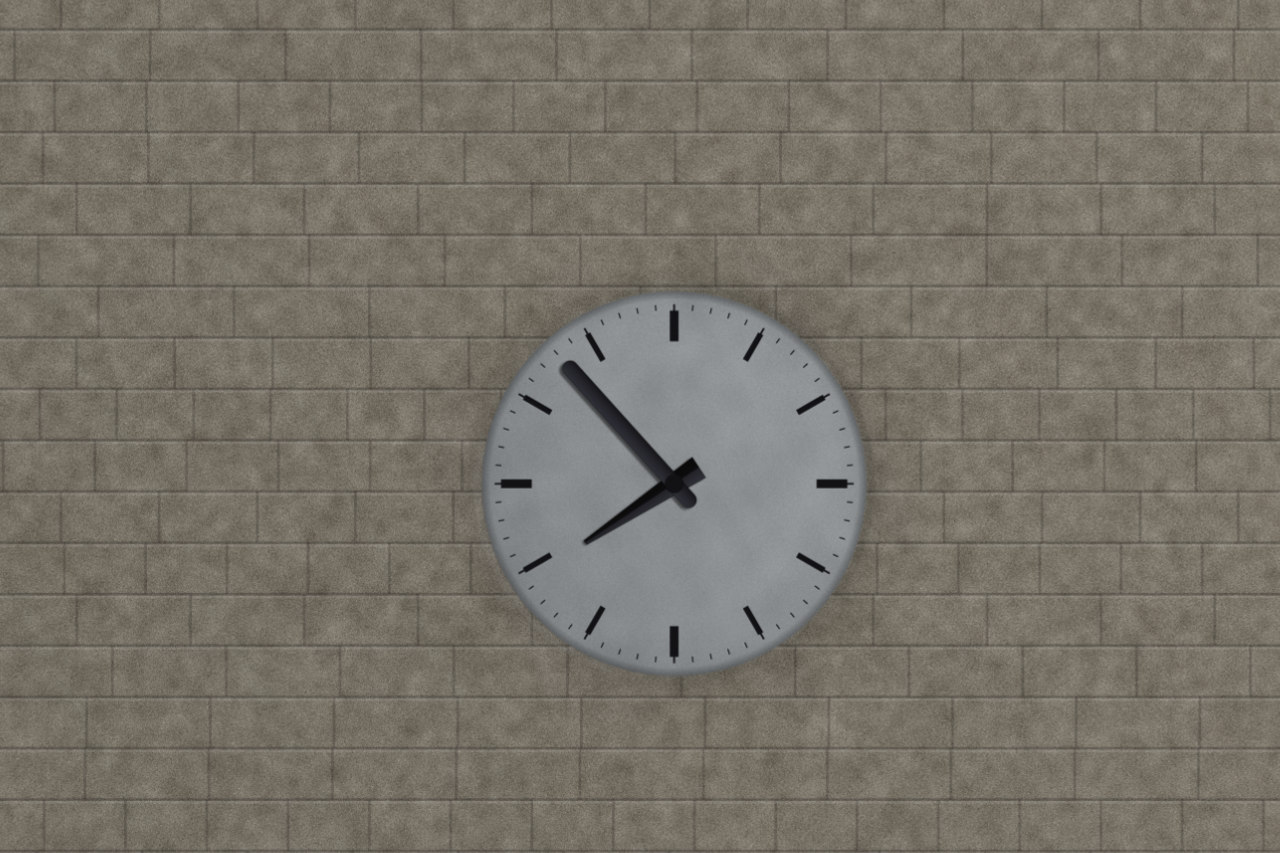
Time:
7:53
